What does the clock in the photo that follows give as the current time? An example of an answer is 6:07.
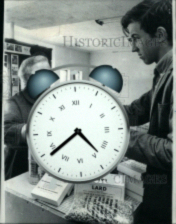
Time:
4:39
